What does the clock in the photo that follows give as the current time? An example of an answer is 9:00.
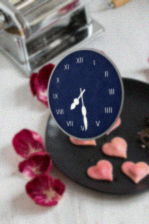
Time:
7:29
